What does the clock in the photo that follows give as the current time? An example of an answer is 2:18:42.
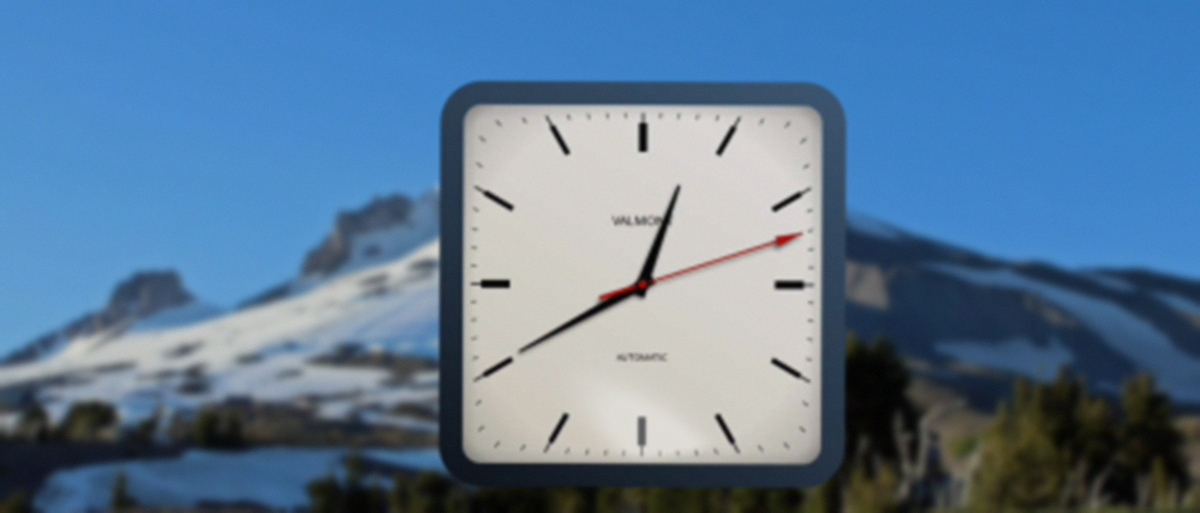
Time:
12:40:12
